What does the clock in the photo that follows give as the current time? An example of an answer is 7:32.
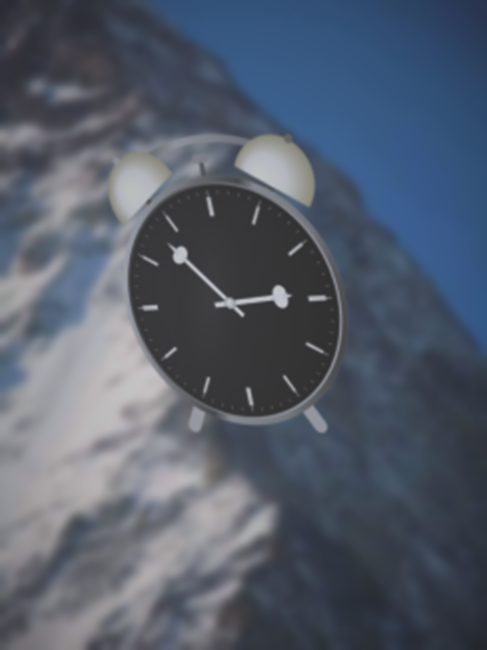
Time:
2:53
